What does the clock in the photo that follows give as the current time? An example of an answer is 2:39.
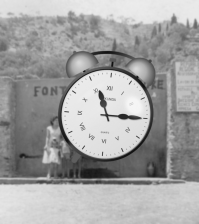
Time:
11:15
